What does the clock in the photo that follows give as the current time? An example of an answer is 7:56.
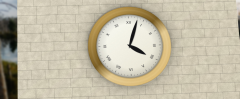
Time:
4:03
